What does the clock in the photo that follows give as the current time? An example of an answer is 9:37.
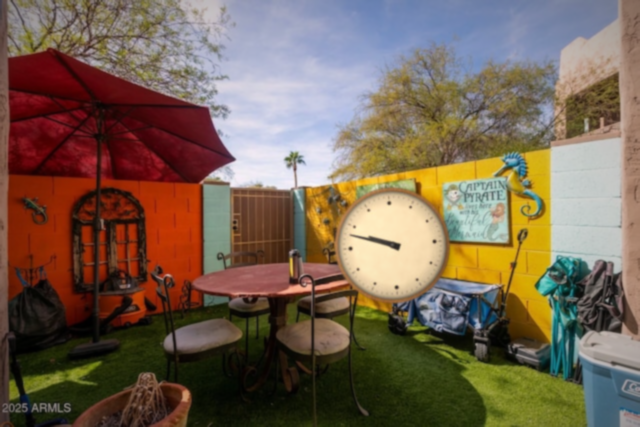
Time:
9:48
